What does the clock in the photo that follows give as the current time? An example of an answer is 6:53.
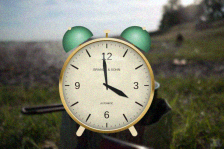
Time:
3:59
